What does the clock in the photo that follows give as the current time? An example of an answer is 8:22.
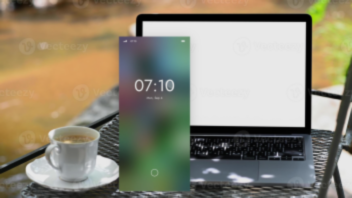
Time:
7:10
